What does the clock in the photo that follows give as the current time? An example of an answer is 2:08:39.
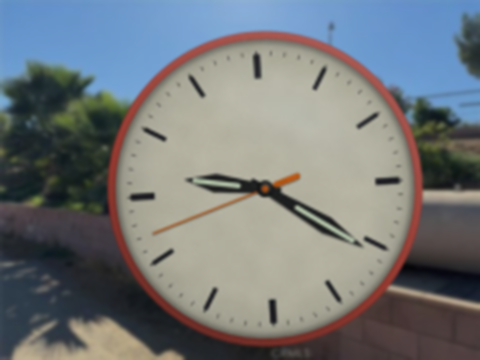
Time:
9:20:42
